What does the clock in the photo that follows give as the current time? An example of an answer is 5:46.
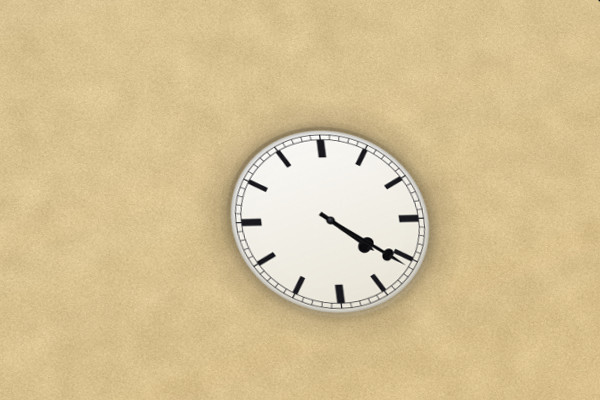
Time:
4:21
